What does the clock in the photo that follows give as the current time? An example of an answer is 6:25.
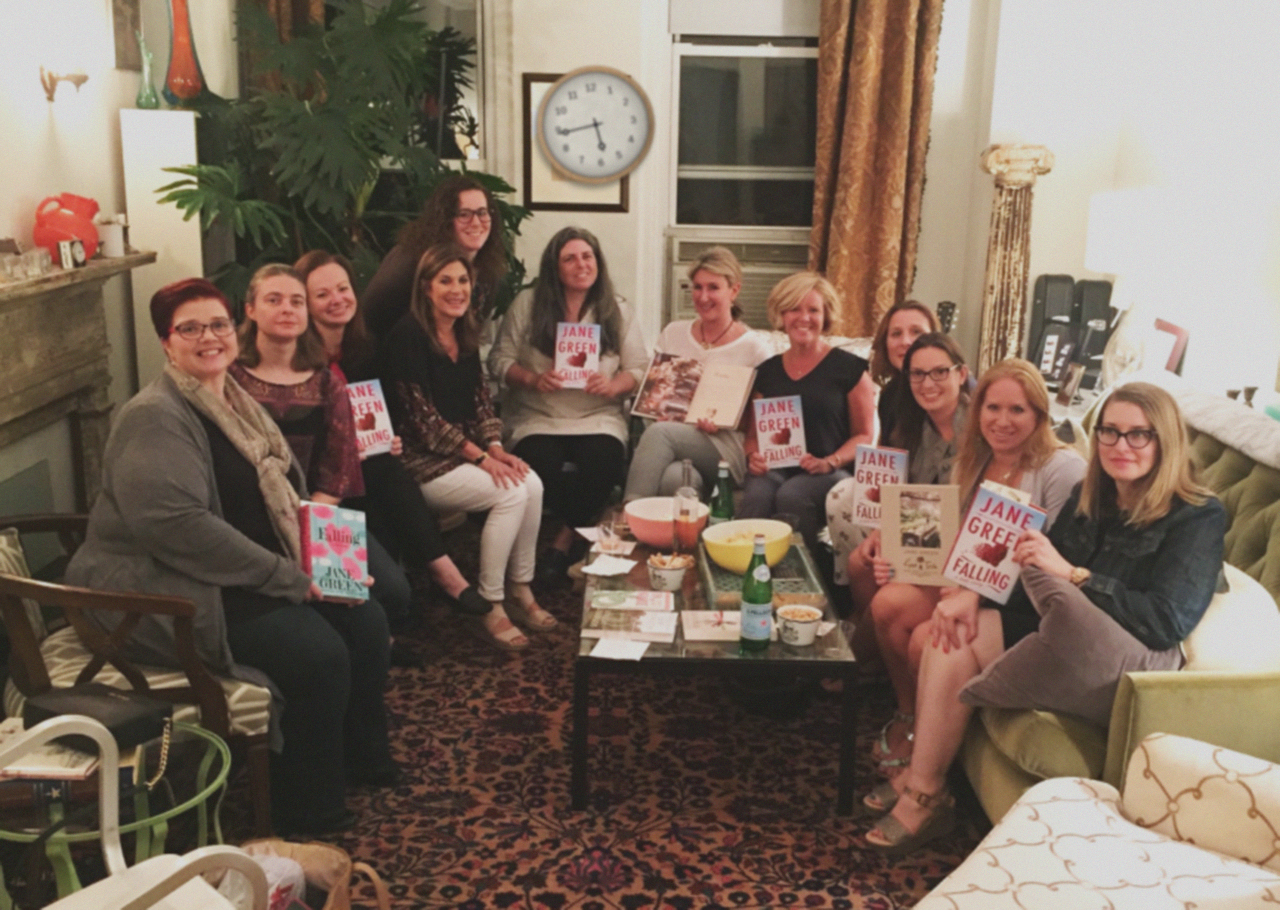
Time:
5:44
